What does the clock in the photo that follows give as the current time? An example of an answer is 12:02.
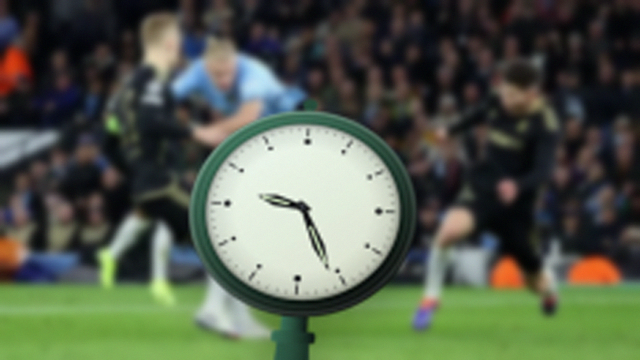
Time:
9:26
